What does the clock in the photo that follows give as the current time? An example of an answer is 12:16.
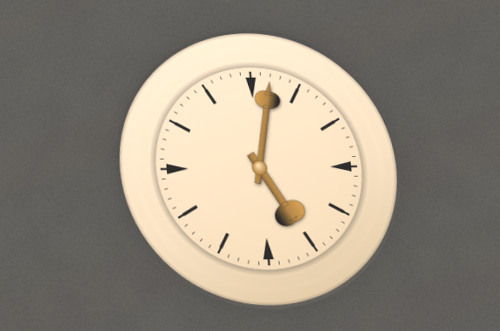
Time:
5:02
